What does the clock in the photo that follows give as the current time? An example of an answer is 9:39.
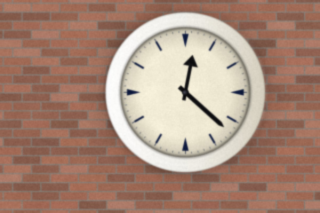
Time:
12:22
